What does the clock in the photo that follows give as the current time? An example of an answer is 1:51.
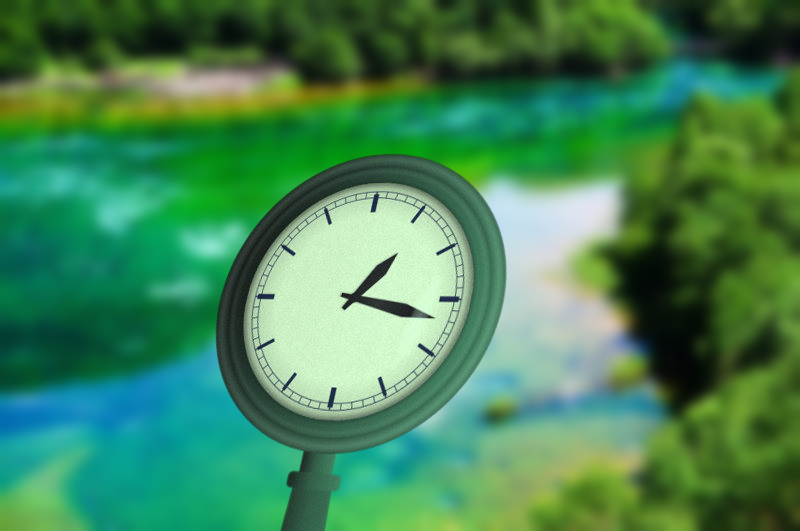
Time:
1:17
